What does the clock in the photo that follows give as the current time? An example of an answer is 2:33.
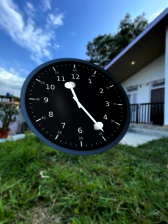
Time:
11:24
